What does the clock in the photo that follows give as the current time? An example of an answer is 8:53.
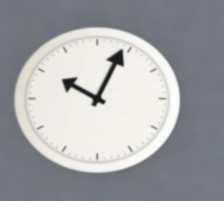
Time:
10:04
